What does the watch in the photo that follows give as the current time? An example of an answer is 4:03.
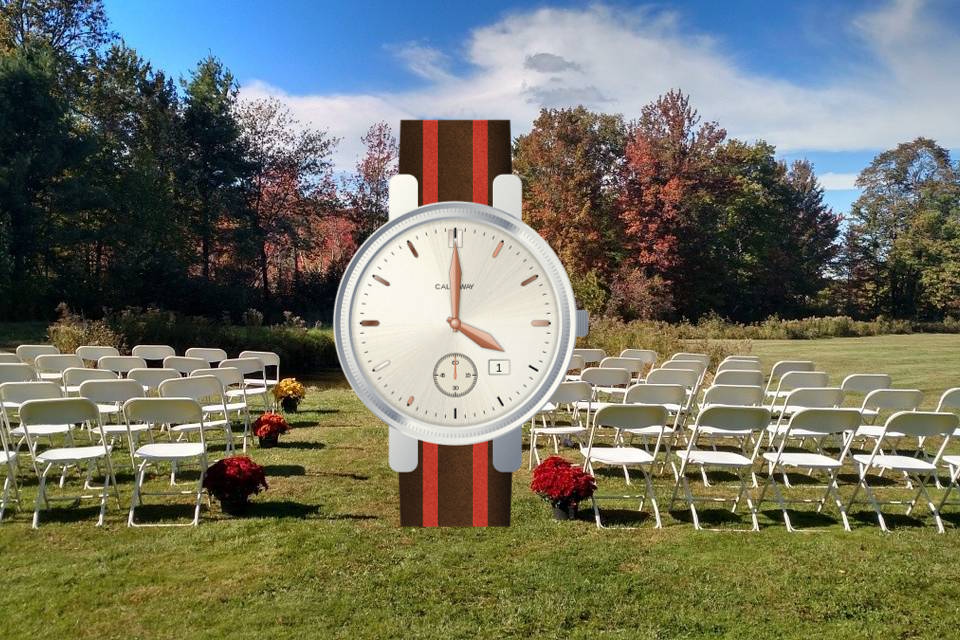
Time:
4:00
